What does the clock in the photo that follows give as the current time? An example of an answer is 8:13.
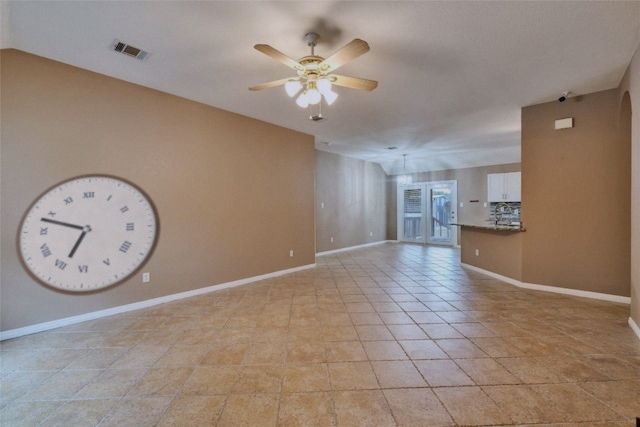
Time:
6:48
